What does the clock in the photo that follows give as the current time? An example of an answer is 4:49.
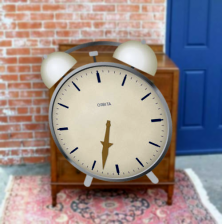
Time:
6:33
